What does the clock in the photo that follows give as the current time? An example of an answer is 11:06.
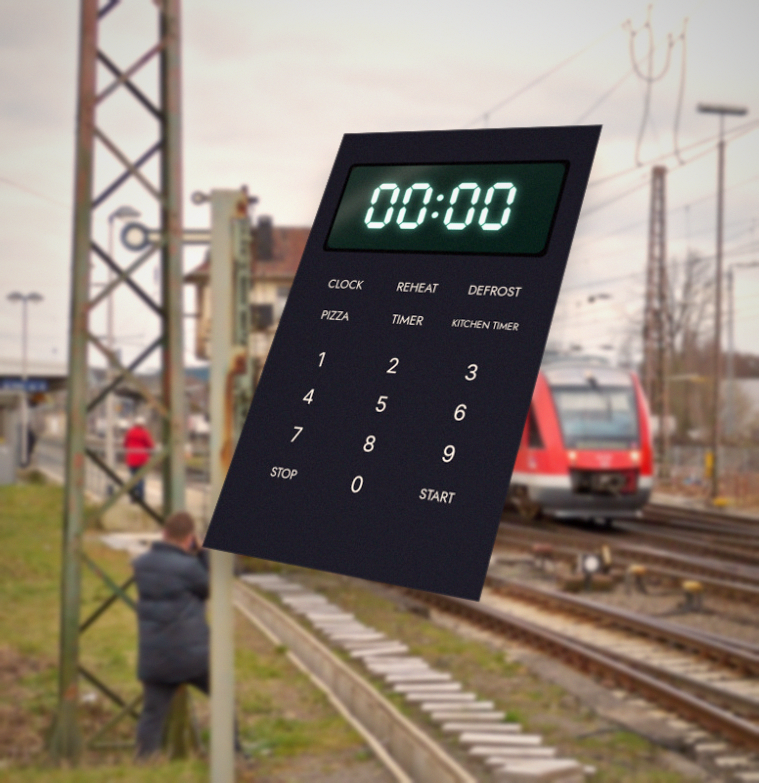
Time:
0:00
